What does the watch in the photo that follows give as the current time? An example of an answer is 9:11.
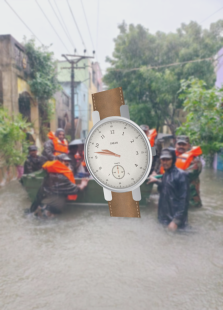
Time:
9:47
